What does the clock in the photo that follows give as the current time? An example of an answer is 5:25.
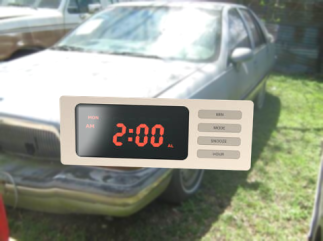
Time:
2:00
